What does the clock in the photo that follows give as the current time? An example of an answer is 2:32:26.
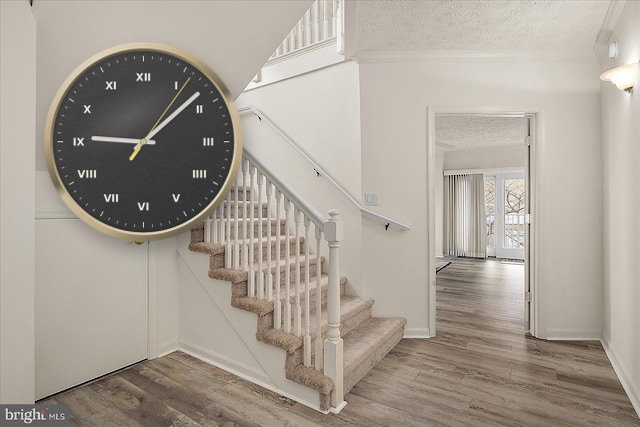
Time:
9:08:06
